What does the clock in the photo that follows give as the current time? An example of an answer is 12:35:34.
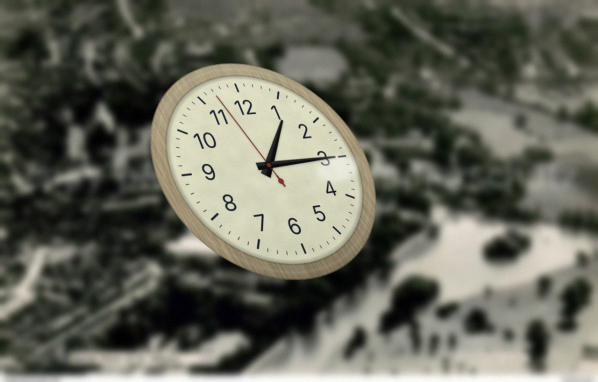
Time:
1:14:57
